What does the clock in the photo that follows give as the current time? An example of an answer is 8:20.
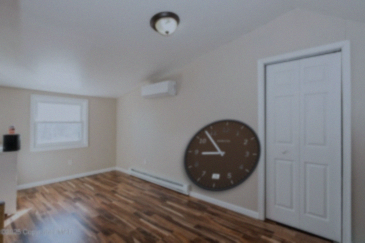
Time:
8:53
